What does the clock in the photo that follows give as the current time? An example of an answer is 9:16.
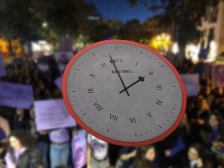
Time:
1:58
